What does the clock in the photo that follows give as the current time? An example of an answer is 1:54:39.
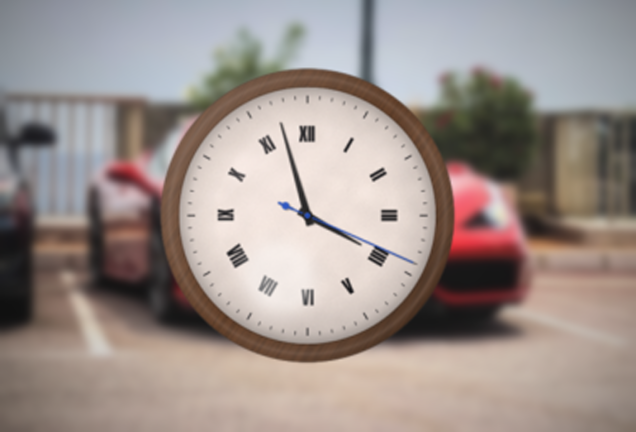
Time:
3:57:19
